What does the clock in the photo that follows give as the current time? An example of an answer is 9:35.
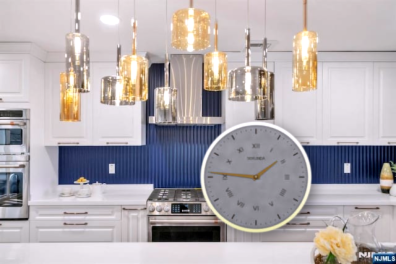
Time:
1:46
